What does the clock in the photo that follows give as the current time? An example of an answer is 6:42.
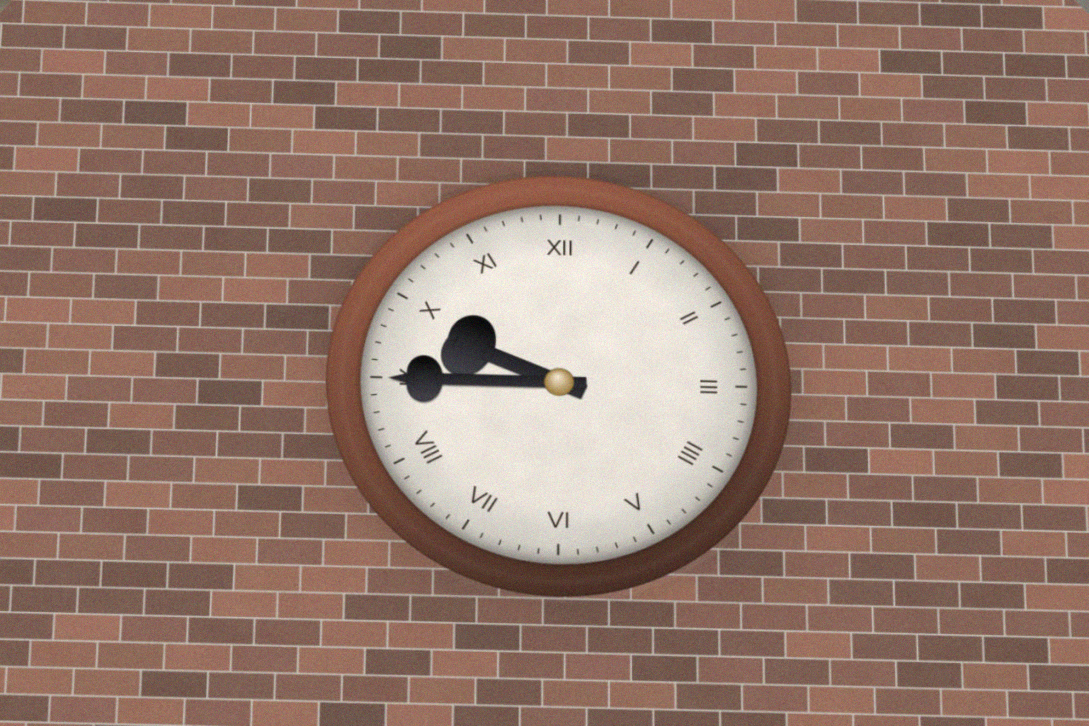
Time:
9:45
